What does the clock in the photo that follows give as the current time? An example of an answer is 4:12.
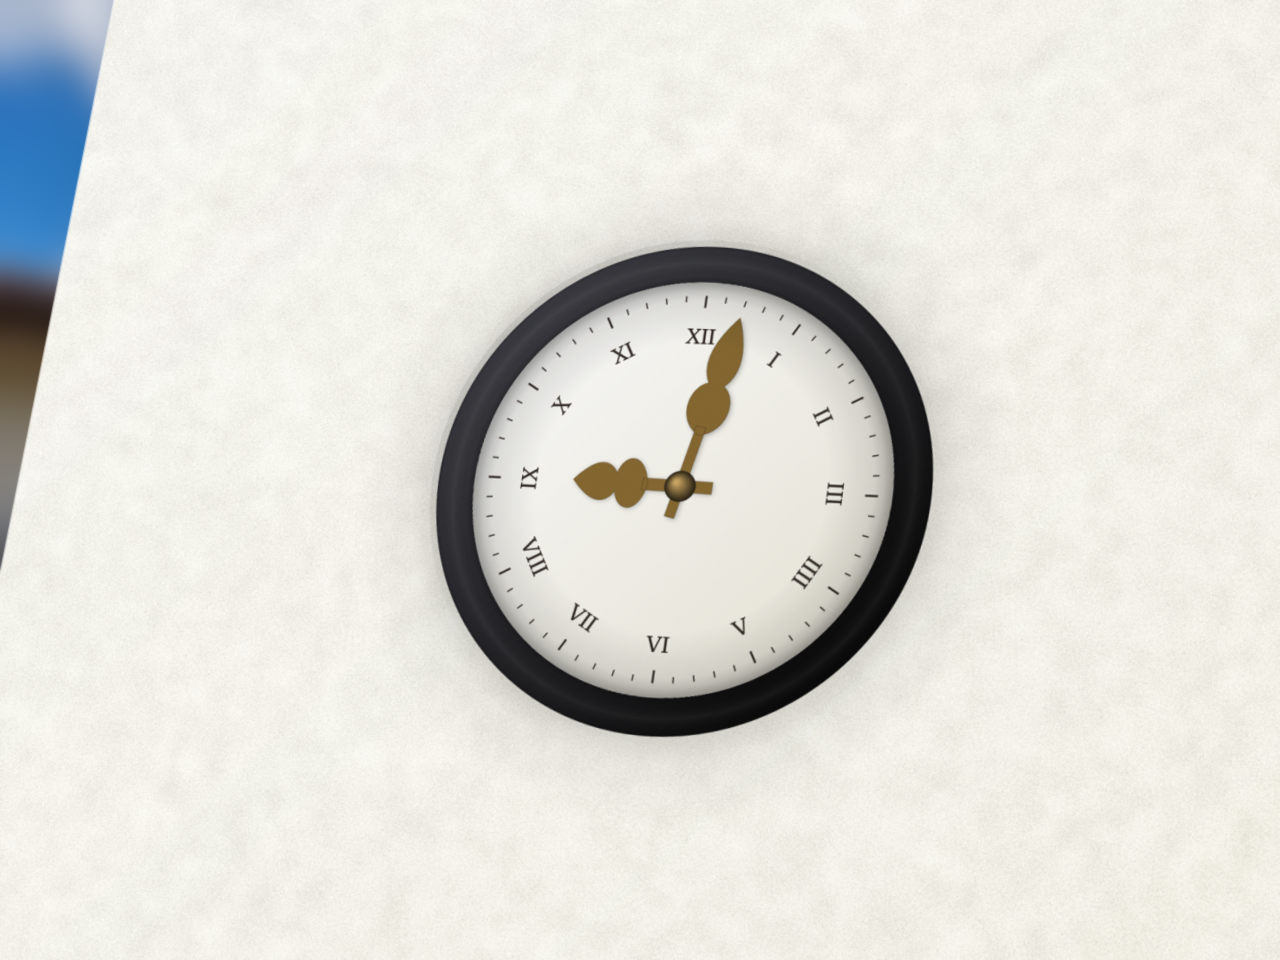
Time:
9:02
